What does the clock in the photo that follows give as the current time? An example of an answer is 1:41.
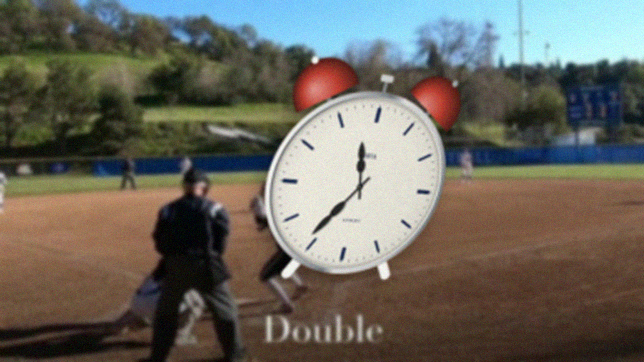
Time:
11:36
